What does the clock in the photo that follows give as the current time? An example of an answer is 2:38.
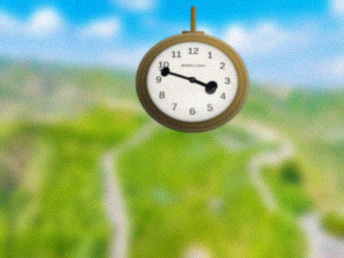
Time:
3:48
